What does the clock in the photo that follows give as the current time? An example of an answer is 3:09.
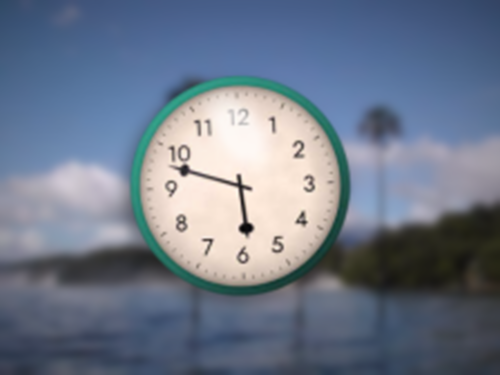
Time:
5:48
